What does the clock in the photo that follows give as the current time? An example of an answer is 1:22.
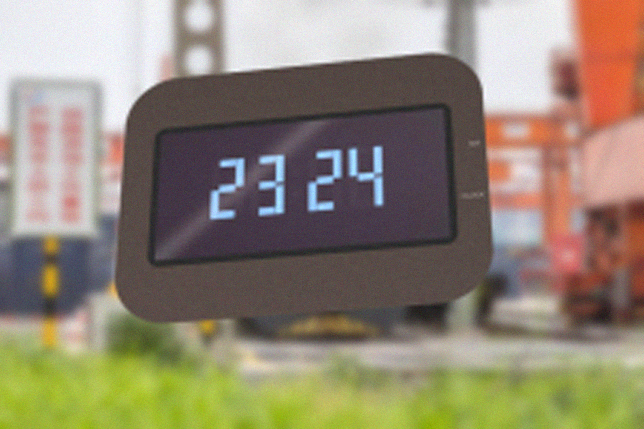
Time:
23:24
